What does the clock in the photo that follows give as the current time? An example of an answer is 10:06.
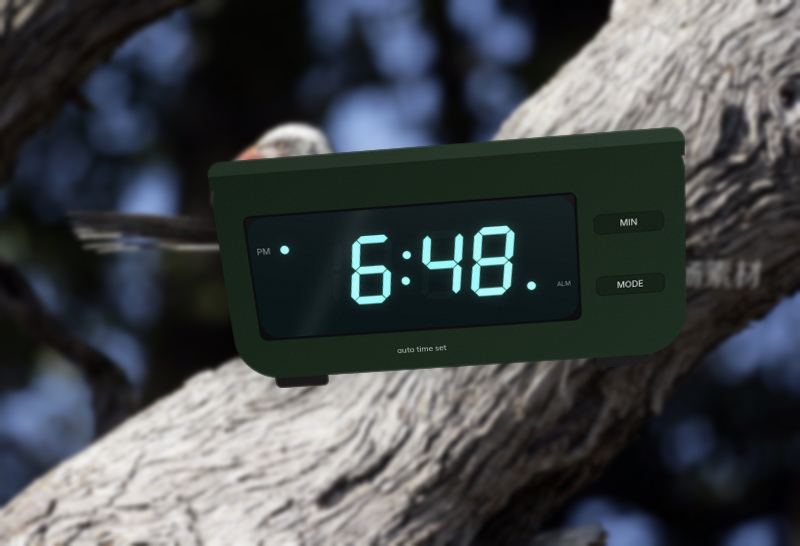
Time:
6:48
